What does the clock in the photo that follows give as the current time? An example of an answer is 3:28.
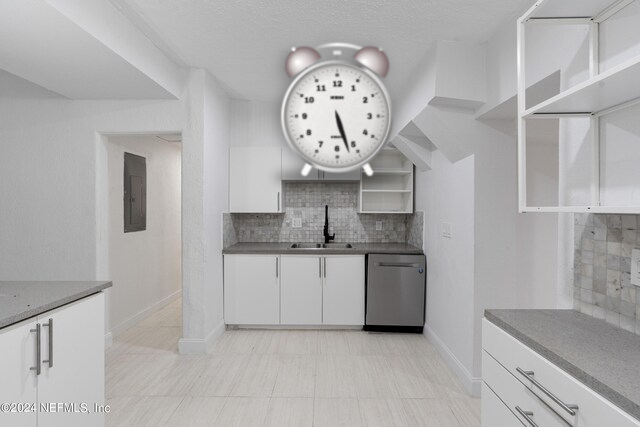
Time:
5:27
